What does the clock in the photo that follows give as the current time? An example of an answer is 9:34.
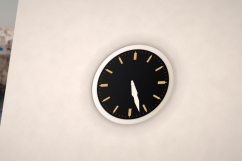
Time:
5:27
